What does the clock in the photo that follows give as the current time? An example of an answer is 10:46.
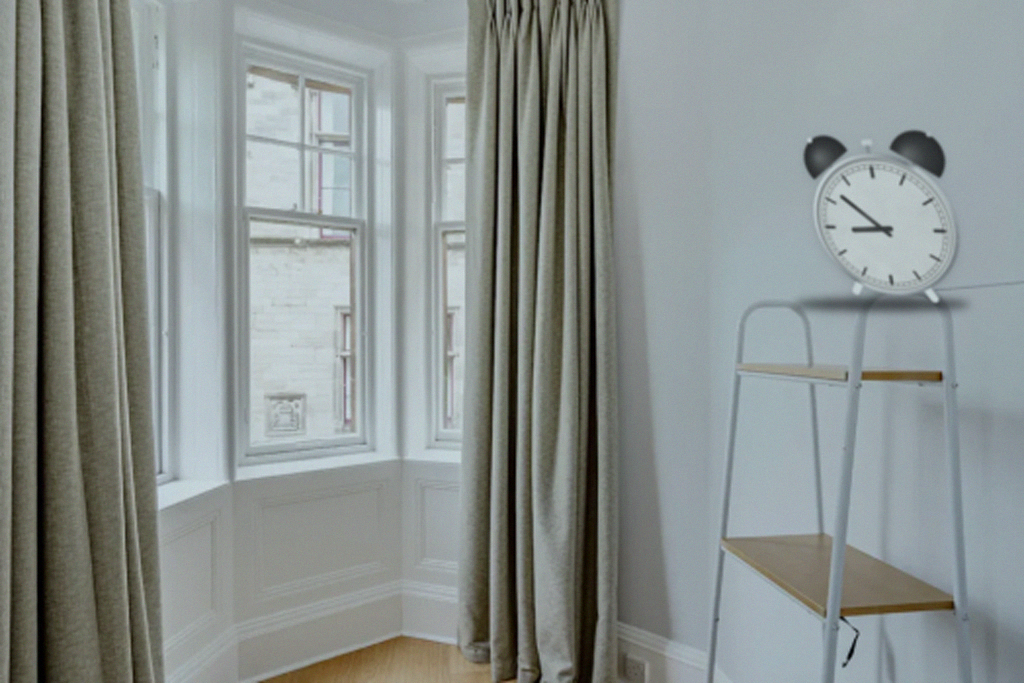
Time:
8:52
